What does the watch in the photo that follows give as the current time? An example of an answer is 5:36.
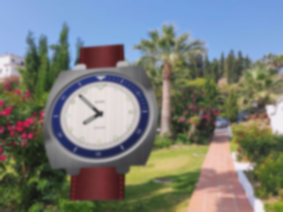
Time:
7:53
